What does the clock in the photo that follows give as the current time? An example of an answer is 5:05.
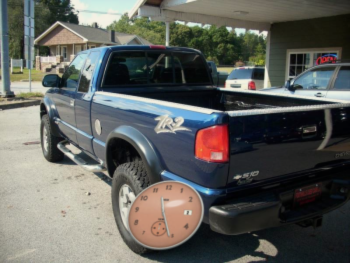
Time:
11:26
